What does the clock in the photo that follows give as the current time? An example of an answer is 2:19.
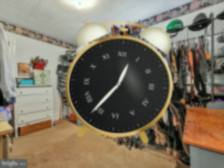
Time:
12:36
